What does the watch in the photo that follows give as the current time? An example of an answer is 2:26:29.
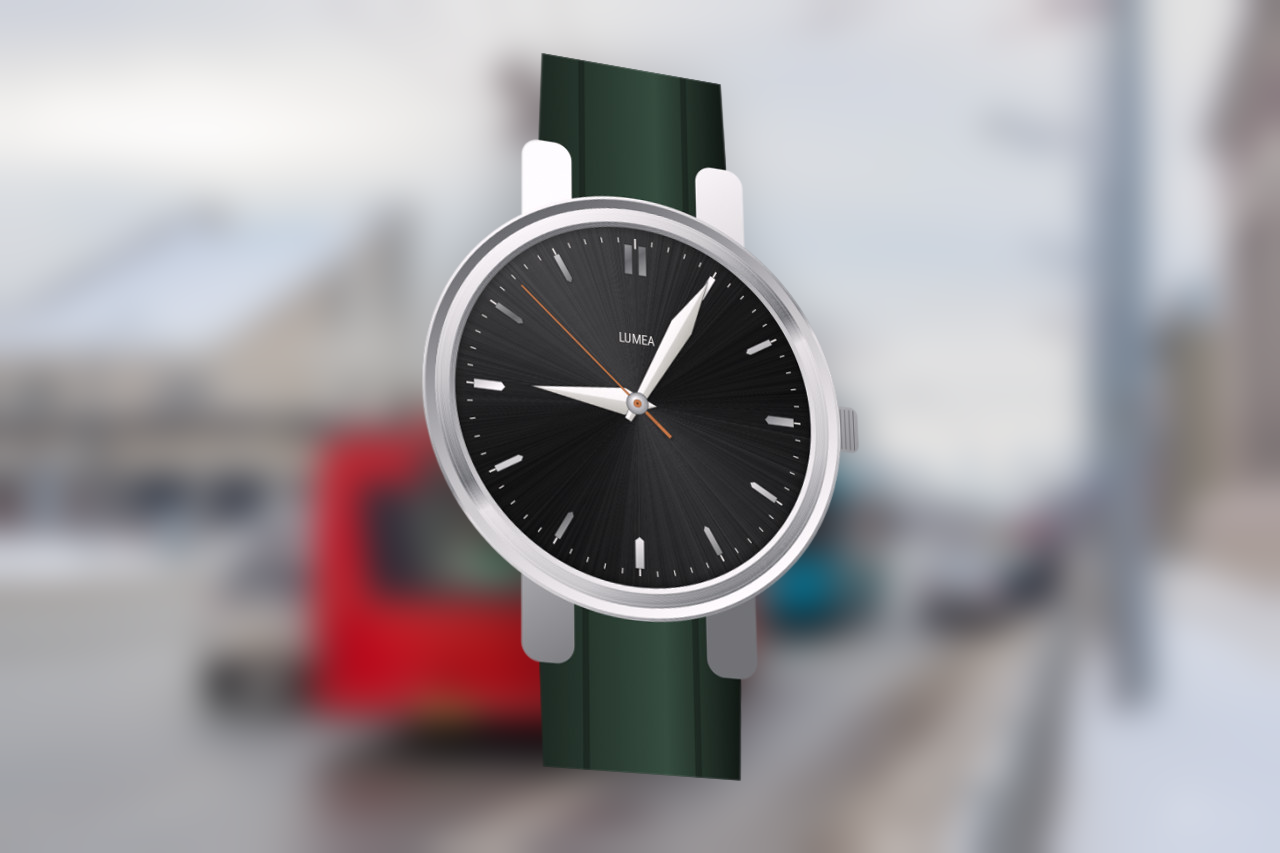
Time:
9:04:52
